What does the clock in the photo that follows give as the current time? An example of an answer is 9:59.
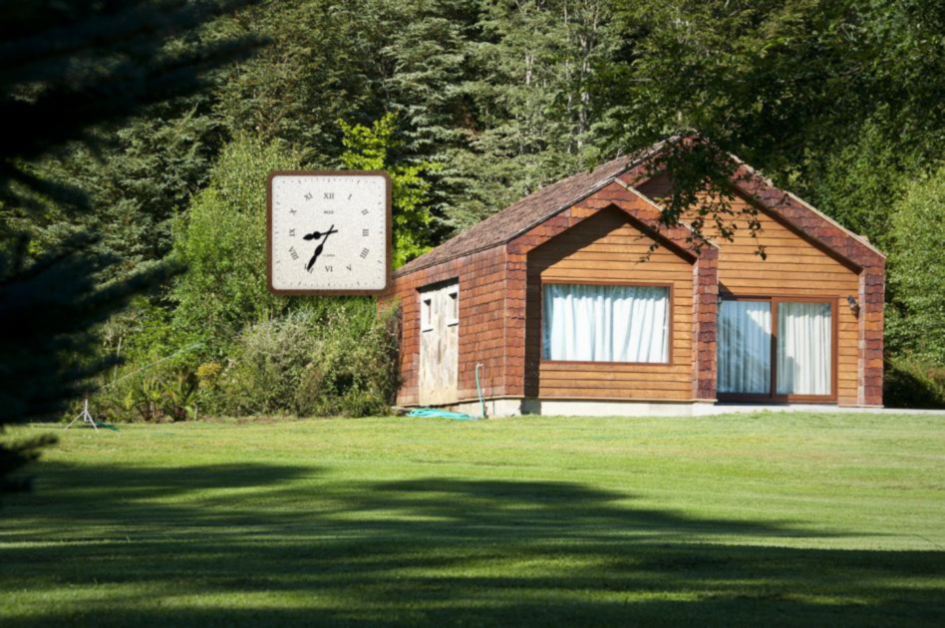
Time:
8:35
